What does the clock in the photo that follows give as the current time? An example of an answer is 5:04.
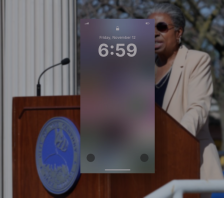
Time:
6:59
